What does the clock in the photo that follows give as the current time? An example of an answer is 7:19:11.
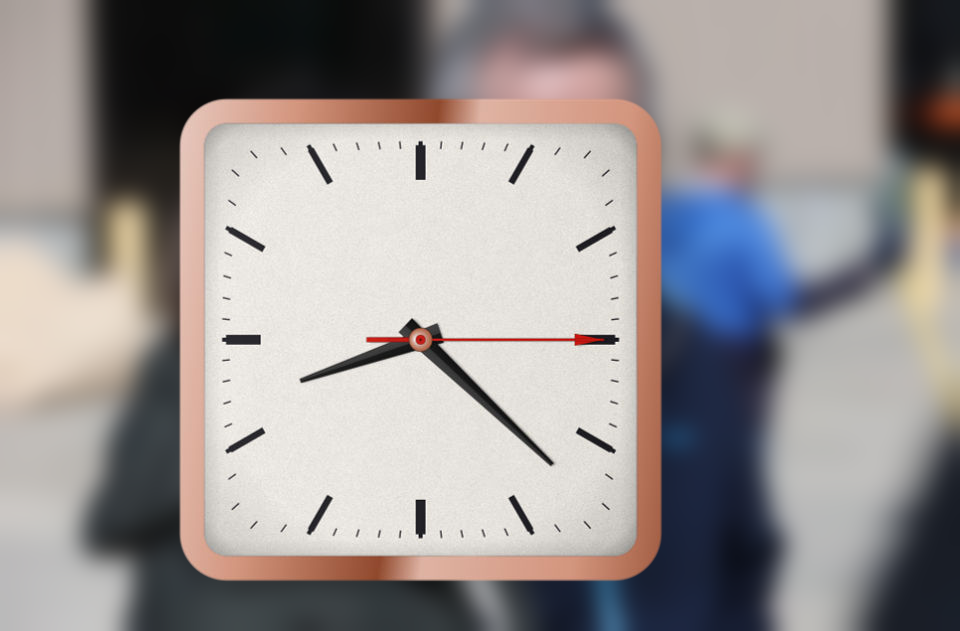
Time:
8:22:15
